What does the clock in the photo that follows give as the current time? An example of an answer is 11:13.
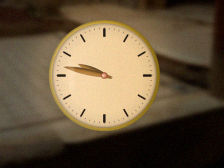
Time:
9:47
